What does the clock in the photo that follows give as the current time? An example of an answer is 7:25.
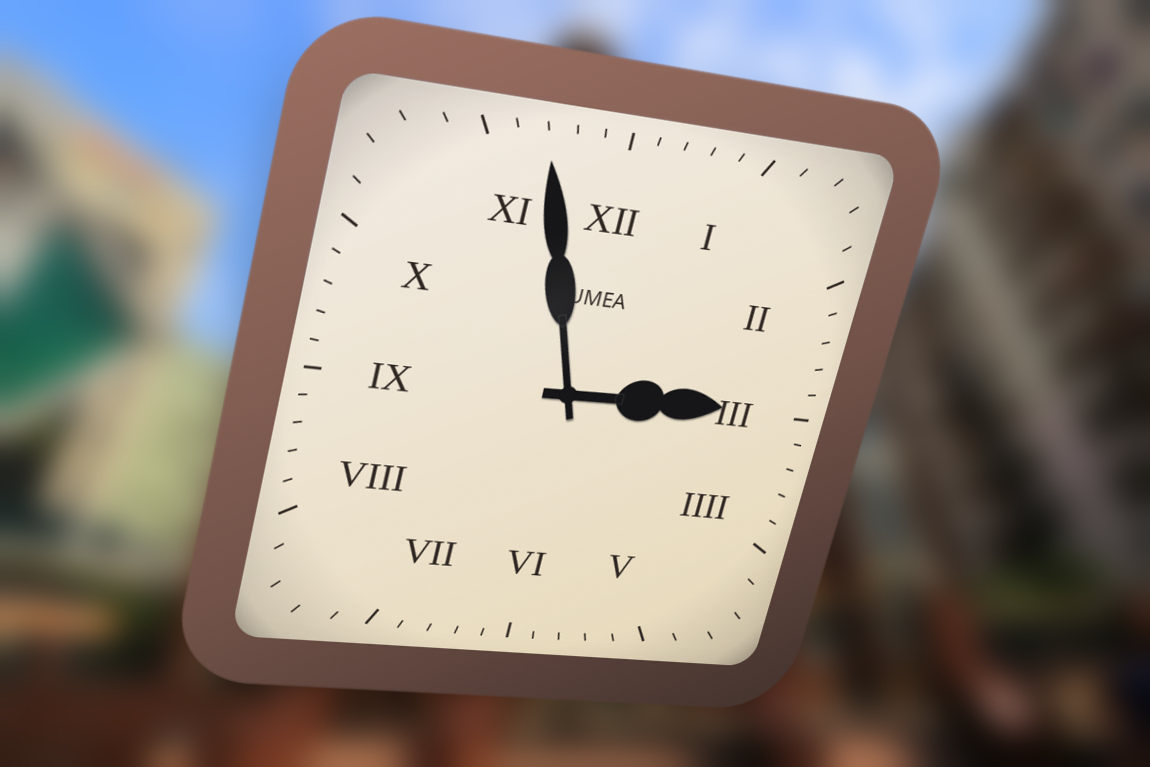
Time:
2:57
